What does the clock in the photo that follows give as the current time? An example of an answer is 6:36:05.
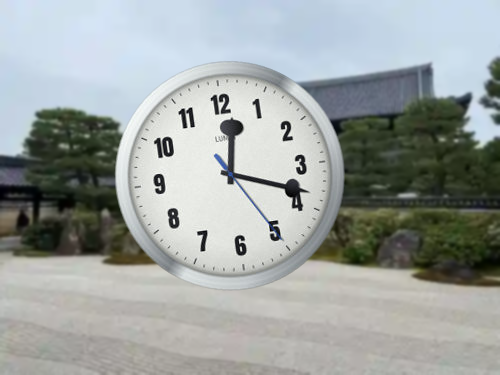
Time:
12:18:25
